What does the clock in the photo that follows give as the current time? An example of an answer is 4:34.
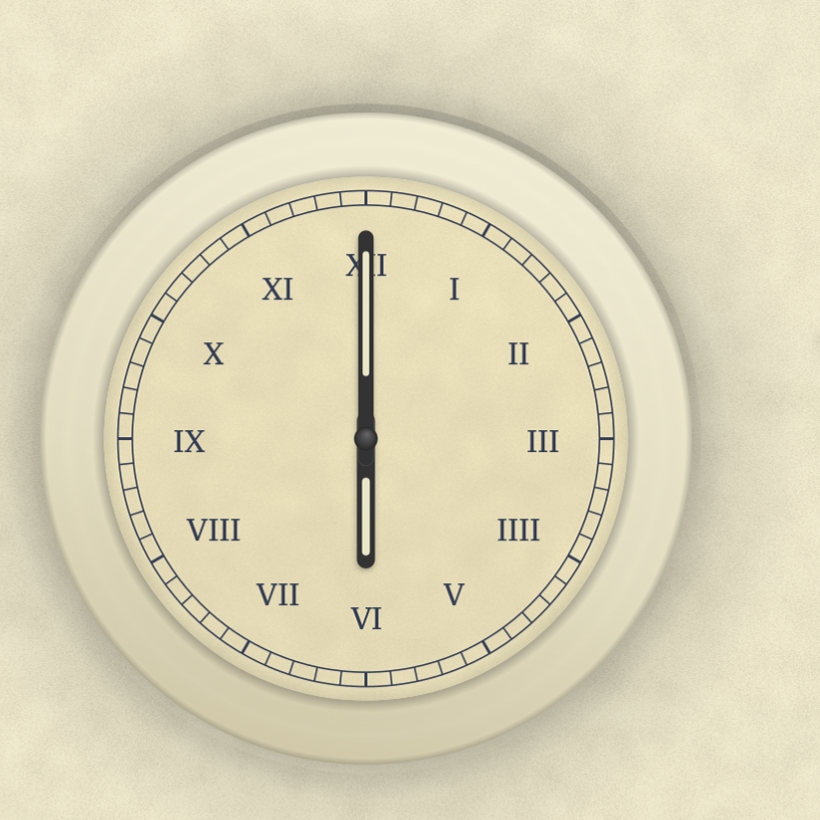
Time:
6:00
